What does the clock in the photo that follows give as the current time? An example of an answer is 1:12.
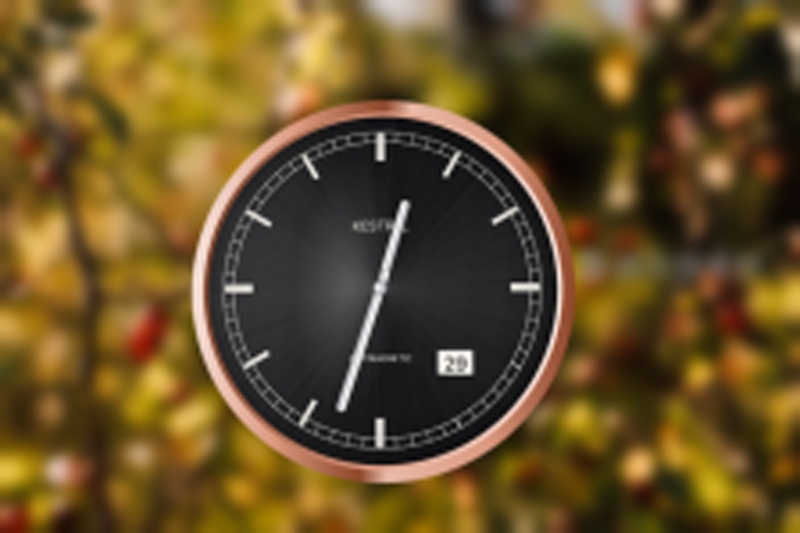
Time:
12:33
